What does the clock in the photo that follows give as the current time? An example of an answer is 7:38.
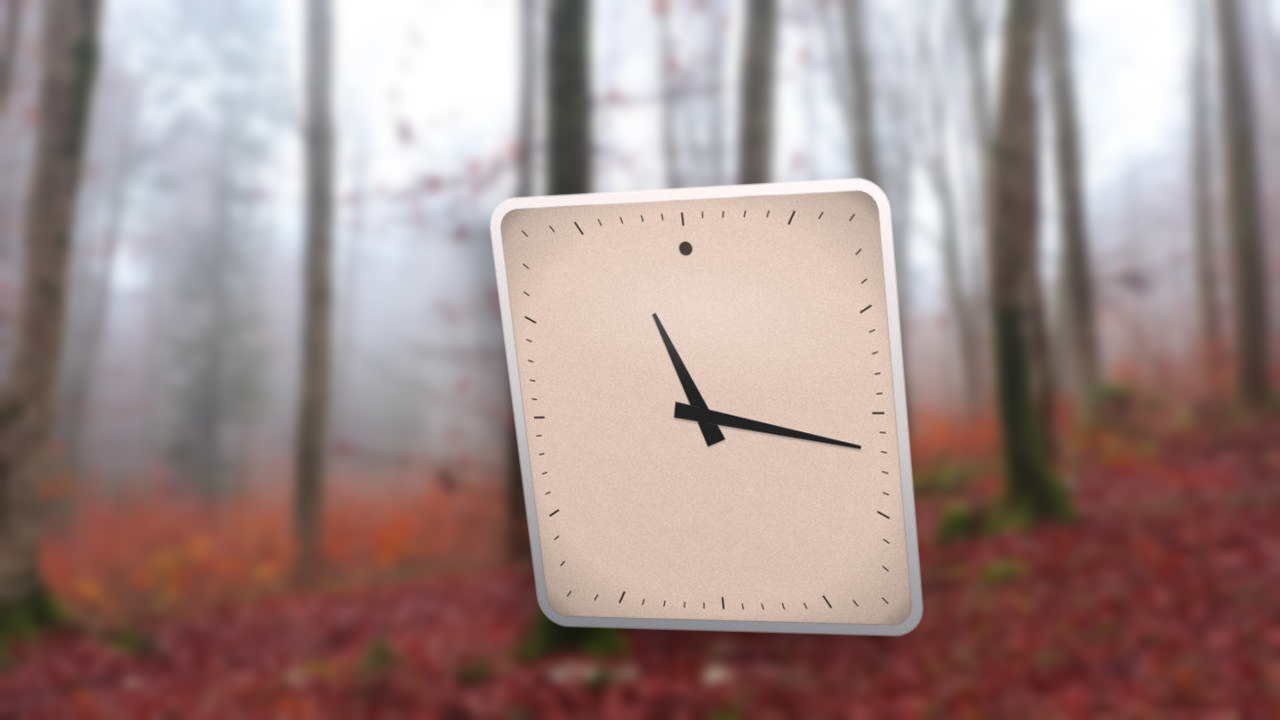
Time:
11:17
